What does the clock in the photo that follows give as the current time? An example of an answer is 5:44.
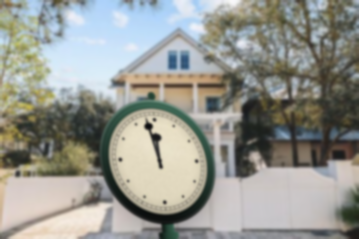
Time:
11:58
